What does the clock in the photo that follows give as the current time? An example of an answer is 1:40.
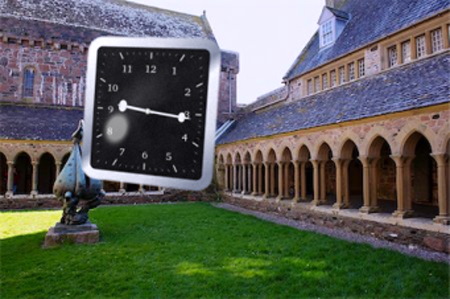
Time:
9:16
